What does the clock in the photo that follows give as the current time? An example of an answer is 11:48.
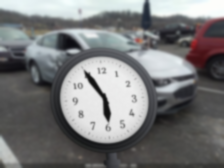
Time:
5:55
